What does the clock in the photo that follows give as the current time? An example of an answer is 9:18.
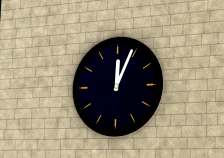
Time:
12:04
